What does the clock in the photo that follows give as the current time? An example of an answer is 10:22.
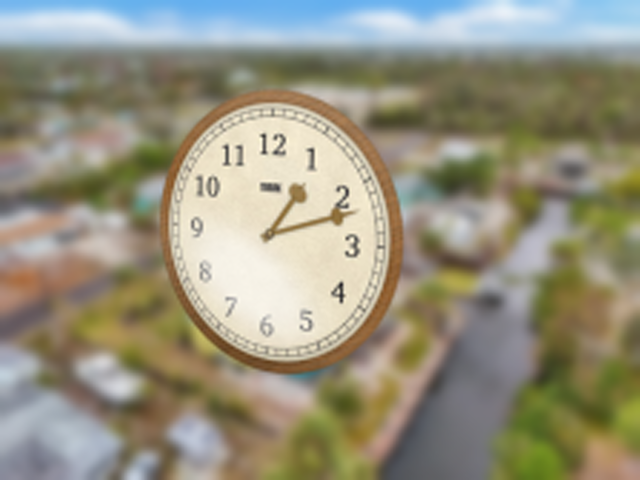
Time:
1:12
